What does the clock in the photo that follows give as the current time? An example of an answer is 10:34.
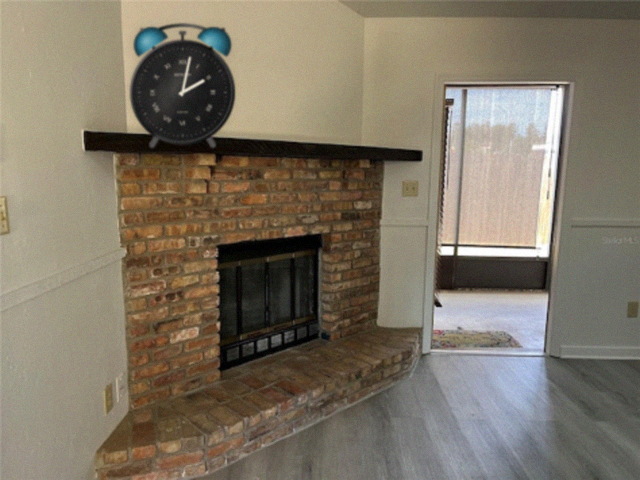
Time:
2:02
